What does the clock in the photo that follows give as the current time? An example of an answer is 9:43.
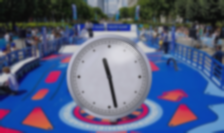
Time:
11:28
